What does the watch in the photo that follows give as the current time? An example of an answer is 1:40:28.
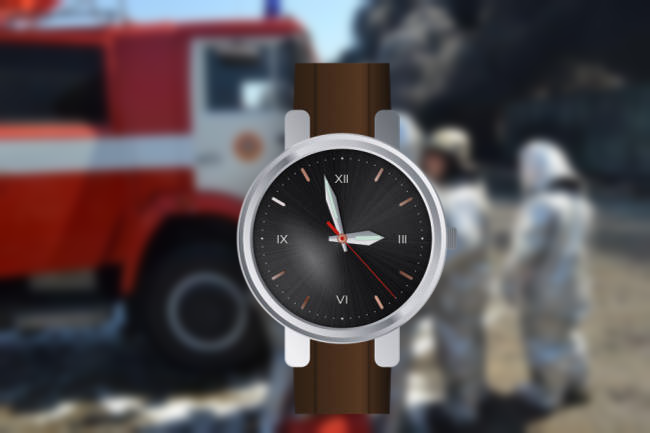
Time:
2:57:23
